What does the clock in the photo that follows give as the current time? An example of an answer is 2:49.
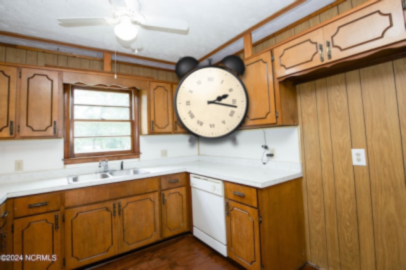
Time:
2:17
